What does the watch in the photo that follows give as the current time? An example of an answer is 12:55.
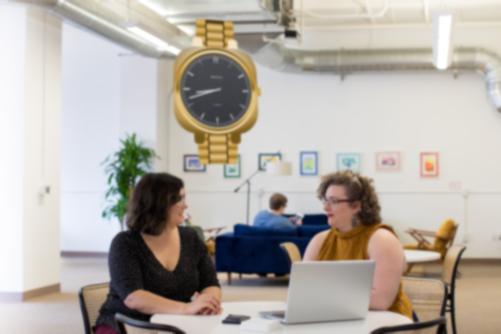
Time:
8:42
